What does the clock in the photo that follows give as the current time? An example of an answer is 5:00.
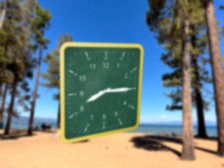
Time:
8:15
